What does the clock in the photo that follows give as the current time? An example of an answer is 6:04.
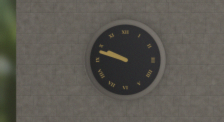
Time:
9:48
